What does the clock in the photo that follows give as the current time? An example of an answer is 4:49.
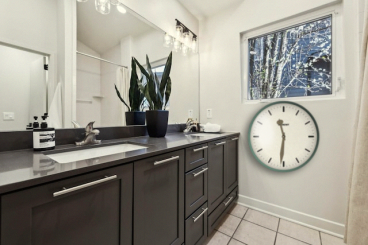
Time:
11:31
